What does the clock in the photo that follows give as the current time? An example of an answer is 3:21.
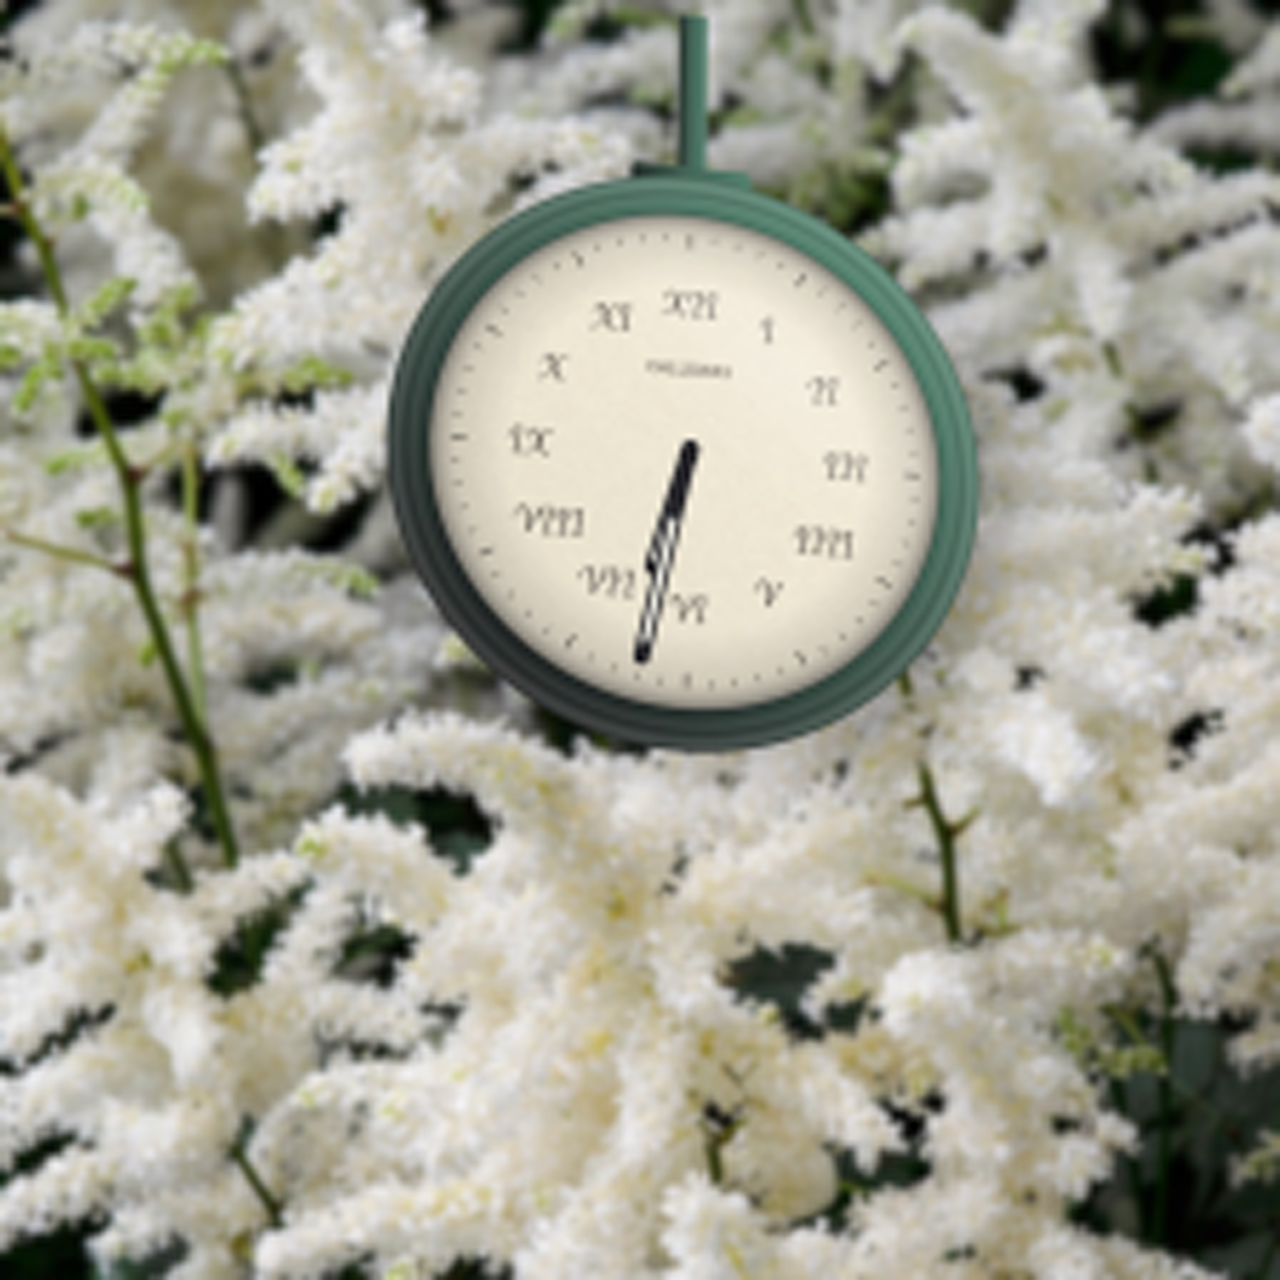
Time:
6:32
